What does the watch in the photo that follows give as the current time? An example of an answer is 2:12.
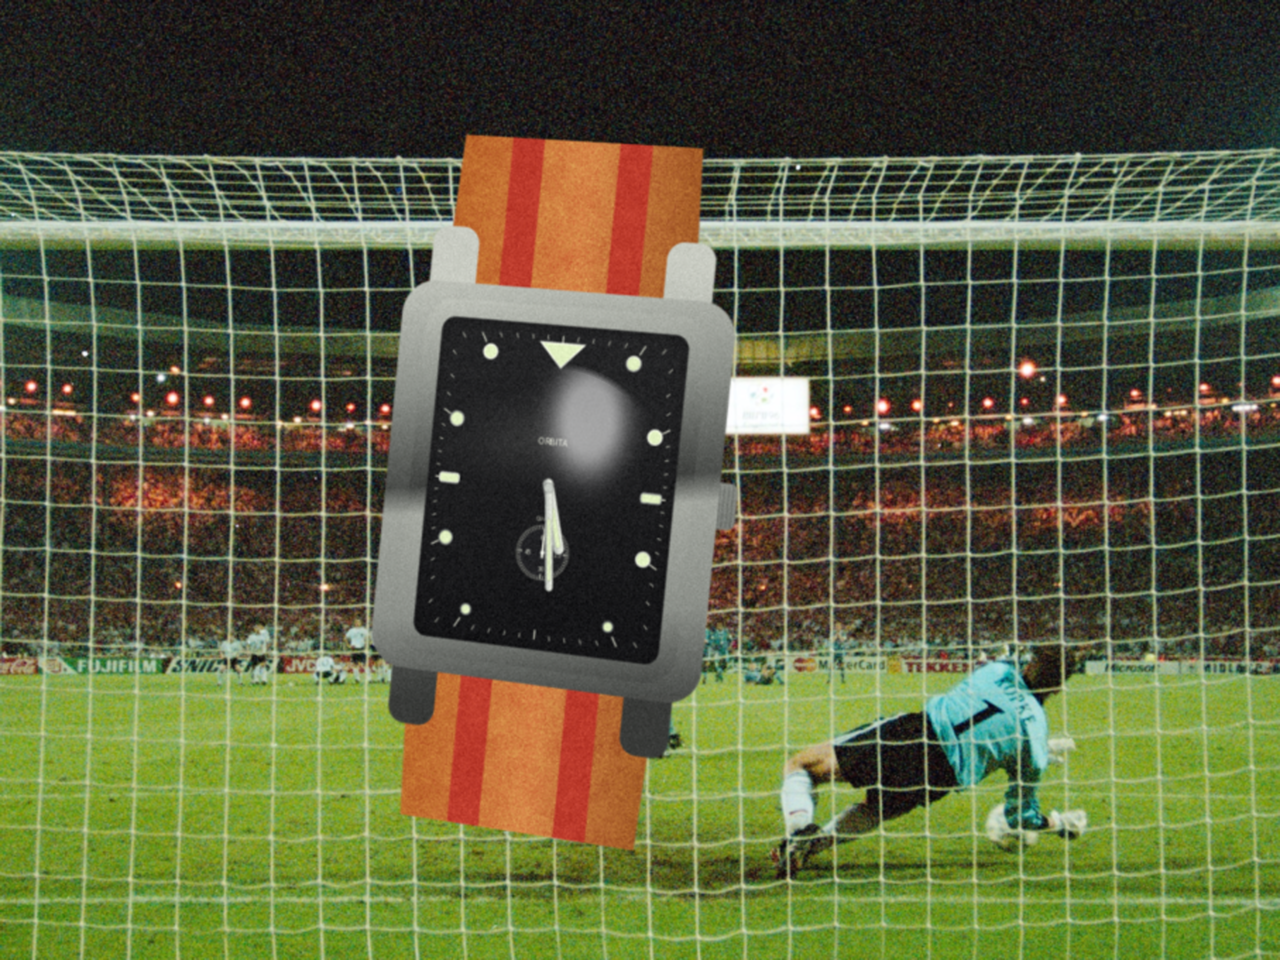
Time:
5:29
